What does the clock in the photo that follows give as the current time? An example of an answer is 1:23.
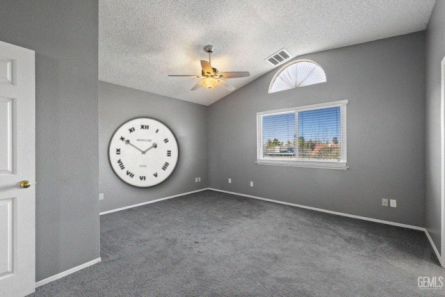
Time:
1:50
